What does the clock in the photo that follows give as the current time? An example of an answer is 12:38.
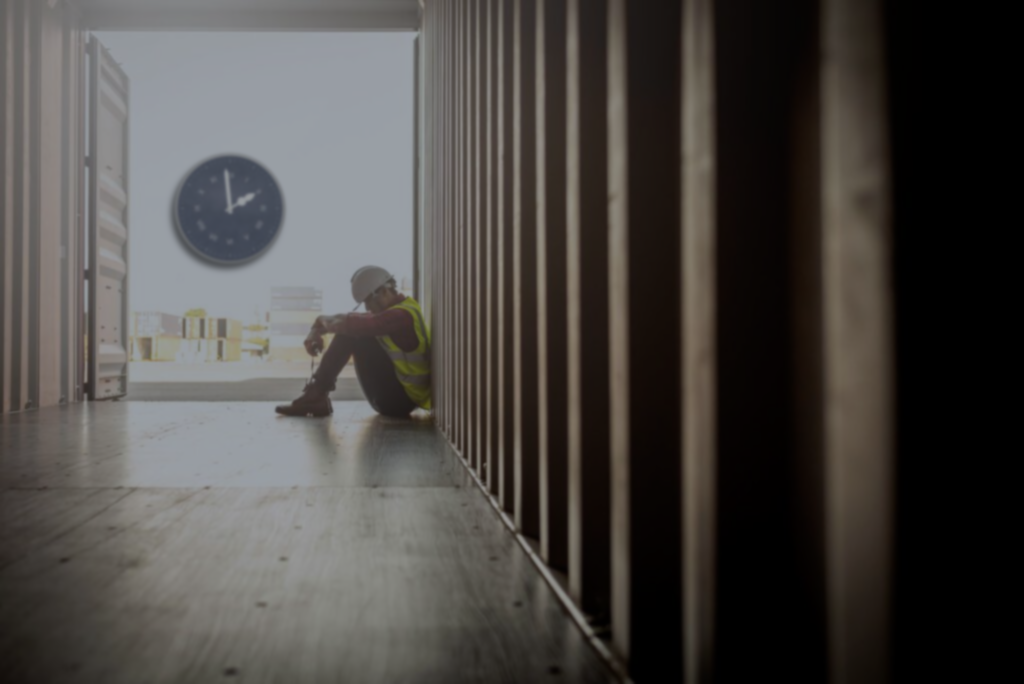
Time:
1:59
